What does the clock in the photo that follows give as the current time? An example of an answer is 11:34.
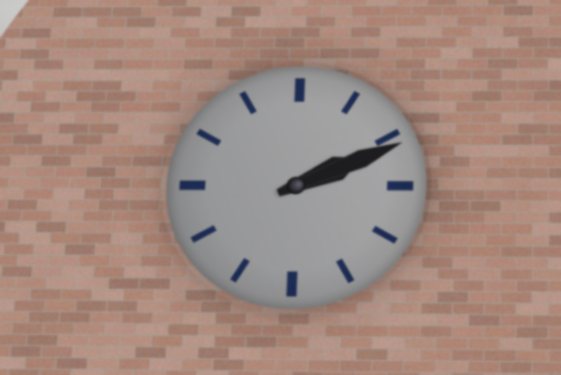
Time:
2:11
